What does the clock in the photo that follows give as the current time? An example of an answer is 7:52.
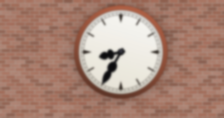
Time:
8:35
